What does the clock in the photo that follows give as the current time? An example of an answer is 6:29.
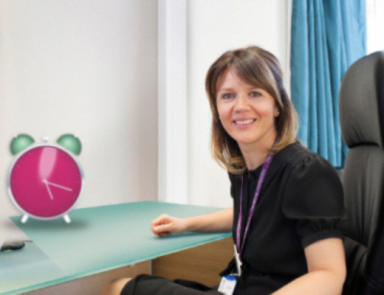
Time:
5:18
